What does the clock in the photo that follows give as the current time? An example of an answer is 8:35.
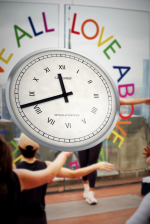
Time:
11:42
